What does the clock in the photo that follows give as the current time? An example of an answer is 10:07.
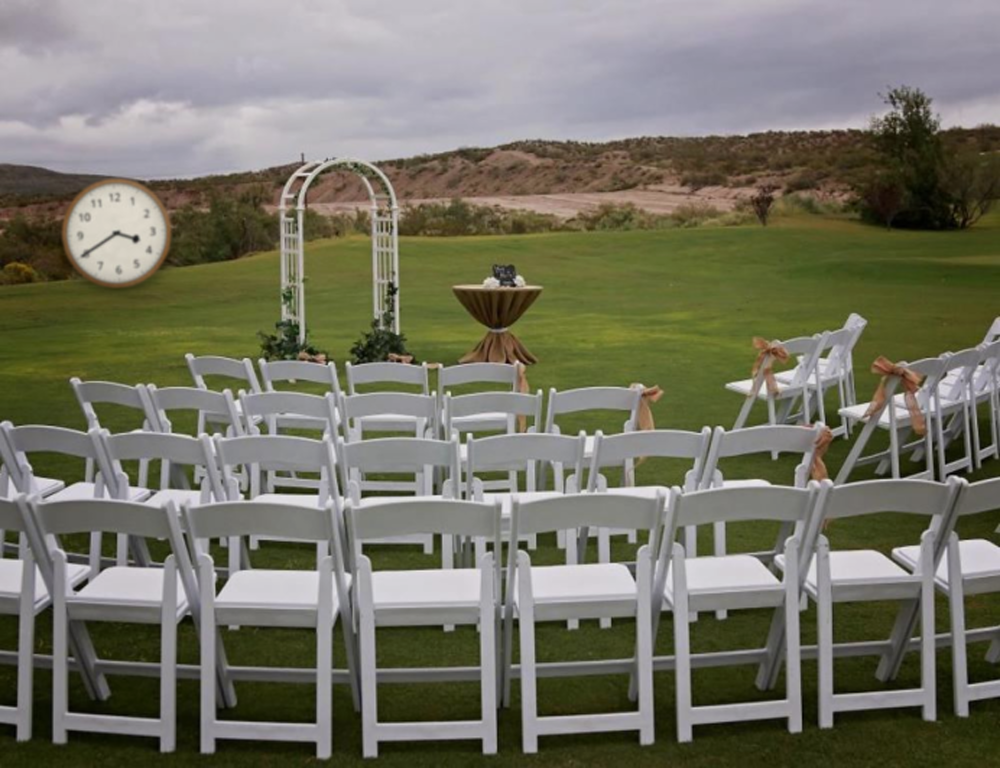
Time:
3:40
